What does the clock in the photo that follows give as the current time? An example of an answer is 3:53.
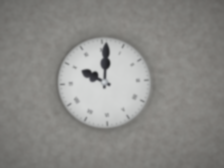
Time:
10:01
